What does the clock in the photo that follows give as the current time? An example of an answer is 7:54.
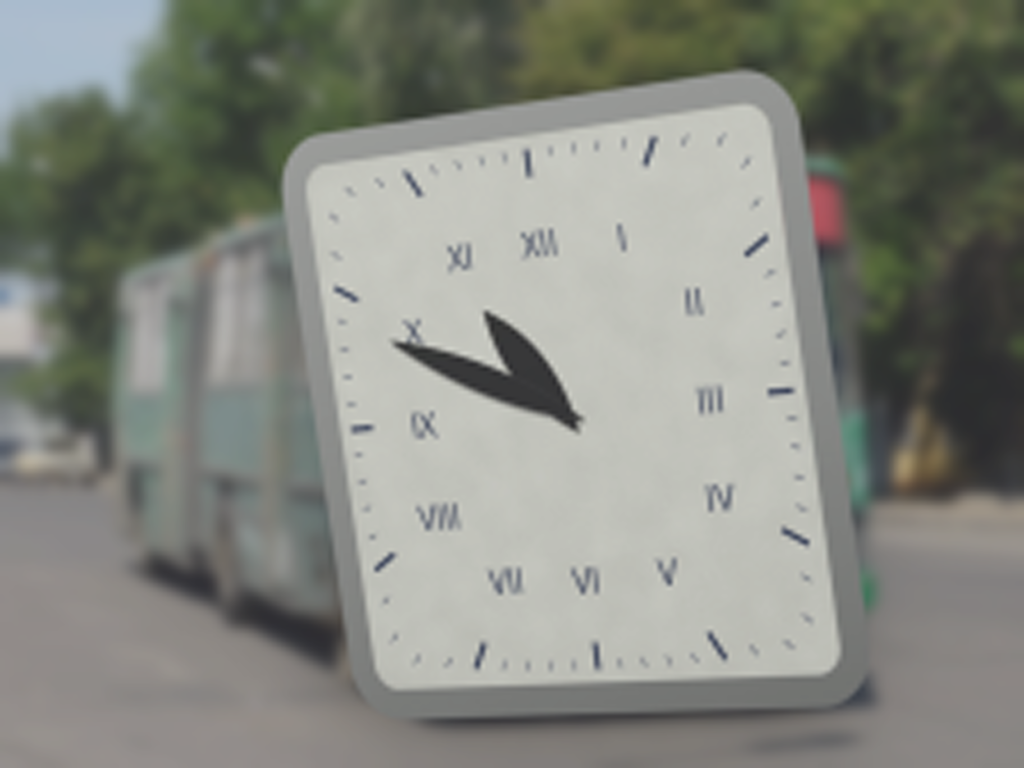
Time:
10:49
